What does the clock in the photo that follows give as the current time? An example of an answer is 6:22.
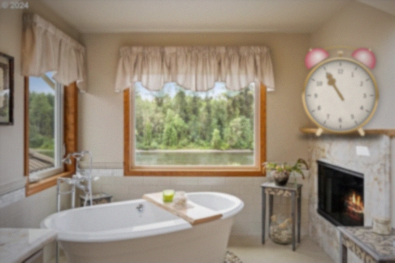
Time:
10:55
